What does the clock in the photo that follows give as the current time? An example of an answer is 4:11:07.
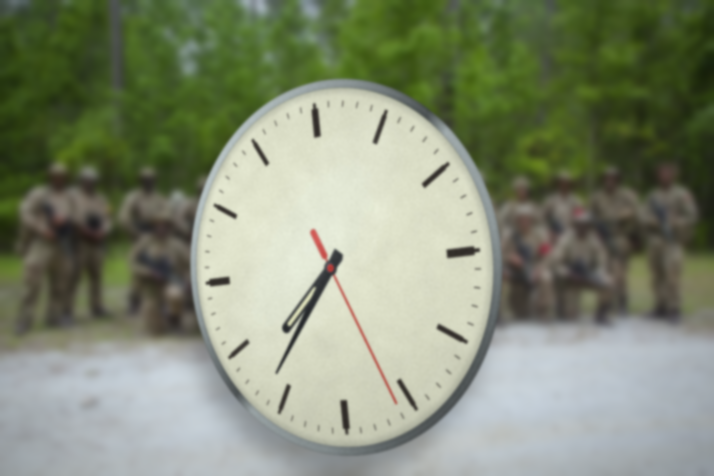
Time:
7:36:26
